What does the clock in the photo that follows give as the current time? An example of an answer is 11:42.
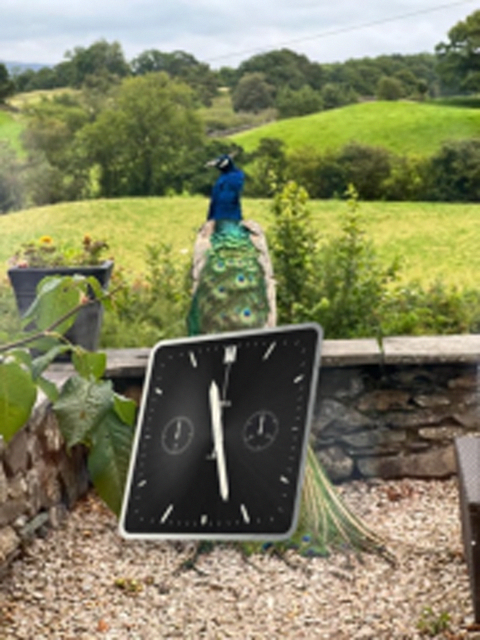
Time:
11:27
